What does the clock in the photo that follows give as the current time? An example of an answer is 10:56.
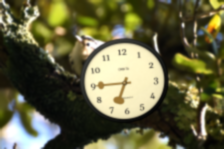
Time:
6:45
